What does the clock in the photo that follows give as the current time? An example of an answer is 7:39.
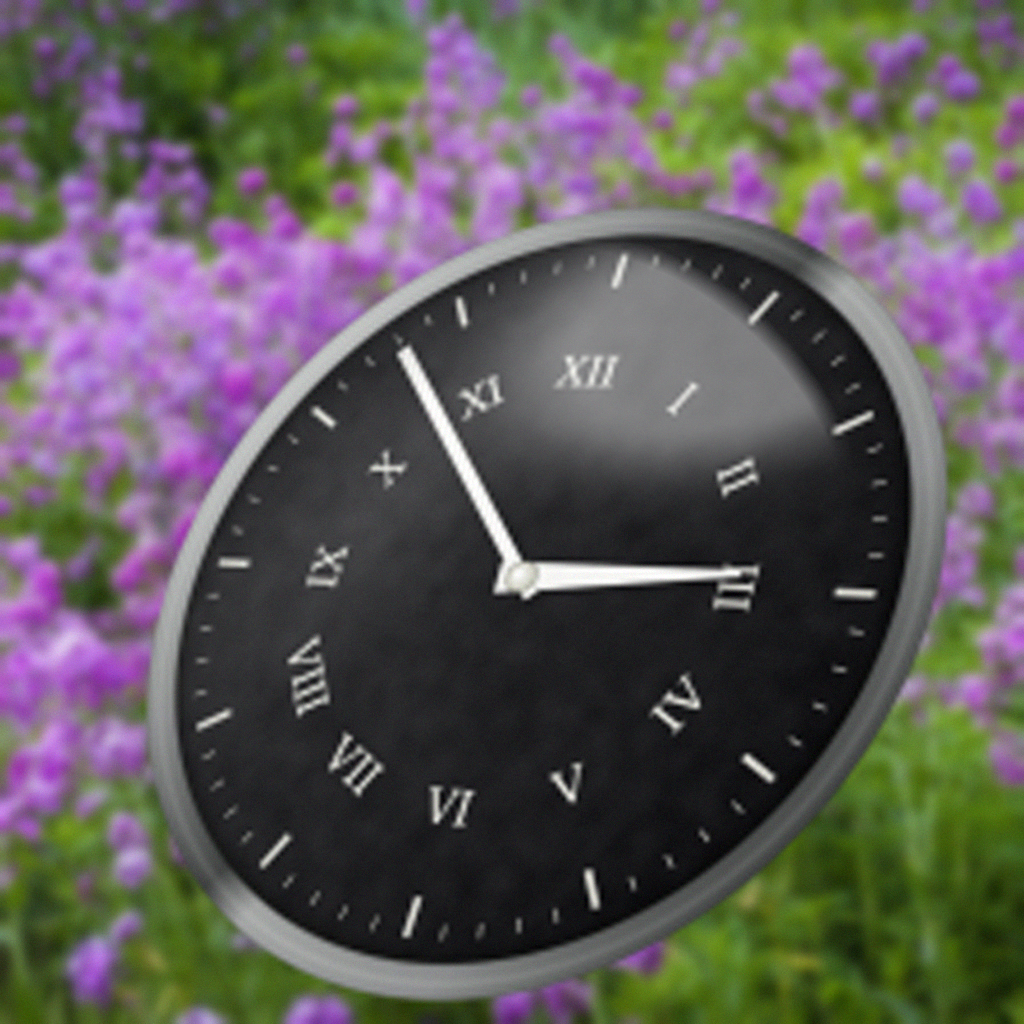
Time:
2:53
